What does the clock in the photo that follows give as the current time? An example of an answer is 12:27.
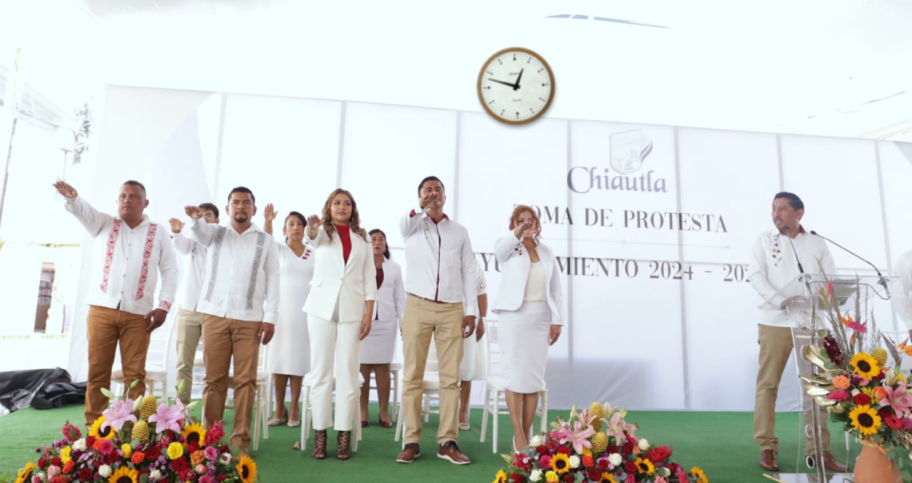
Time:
12:48
